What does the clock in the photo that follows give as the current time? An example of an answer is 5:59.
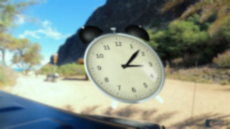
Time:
3:08
